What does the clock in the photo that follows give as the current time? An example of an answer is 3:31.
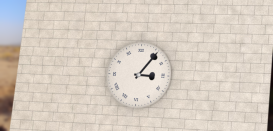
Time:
3:06
